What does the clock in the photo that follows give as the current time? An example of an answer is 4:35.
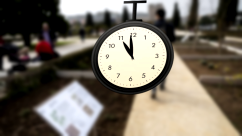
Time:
10:59
